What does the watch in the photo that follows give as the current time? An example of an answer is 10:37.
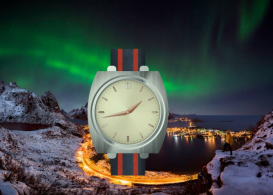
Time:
1:43
